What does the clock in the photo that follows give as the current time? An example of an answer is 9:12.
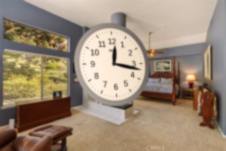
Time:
12:17
